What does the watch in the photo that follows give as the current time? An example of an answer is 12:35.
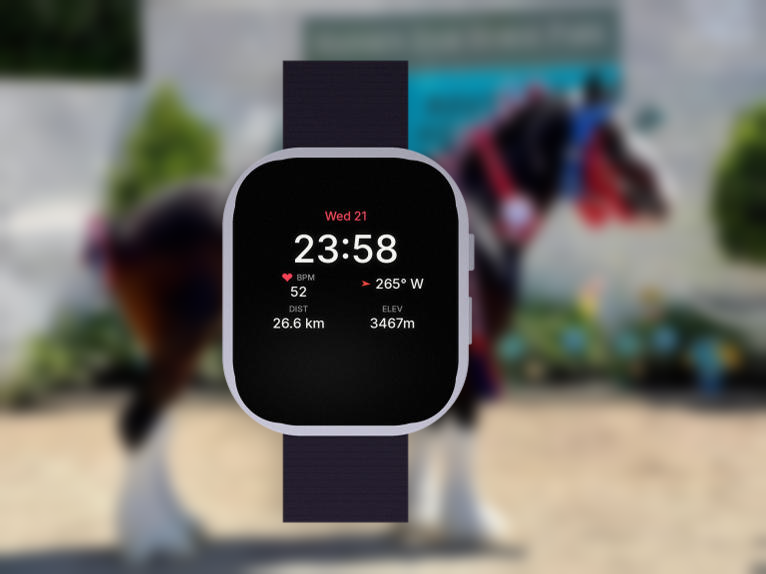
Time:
23:58
